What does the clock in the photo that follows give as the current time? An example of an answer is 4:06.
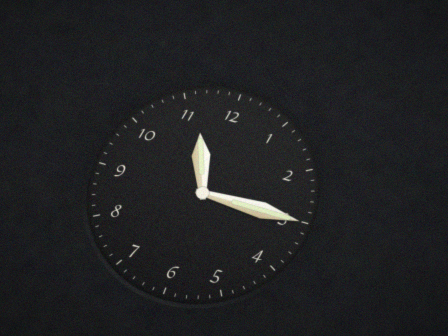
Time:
11:15
